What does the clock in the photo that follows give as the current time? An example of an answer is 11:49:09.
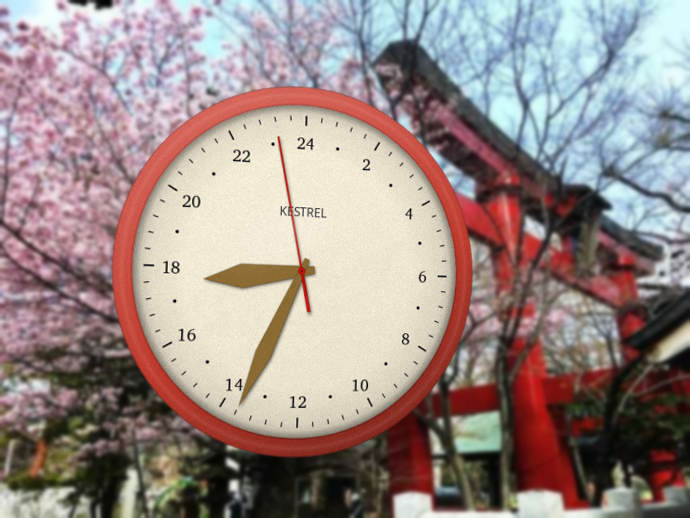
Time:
17:33:58
